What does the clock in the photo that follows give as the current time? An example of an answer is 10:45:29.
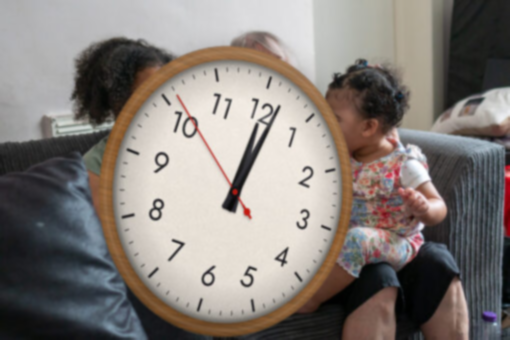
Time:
12:01:51
